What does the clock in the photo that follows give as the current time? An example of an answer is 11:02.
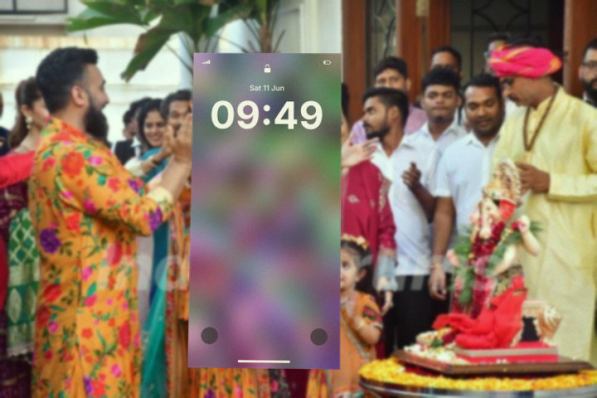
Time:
9:49
